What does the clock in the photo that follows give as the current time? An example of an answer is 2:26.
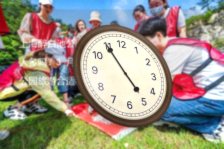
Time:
4:55
